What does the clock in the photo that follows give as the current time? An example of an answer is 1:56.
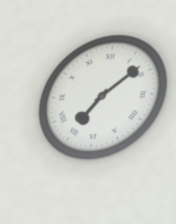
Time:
7:08
